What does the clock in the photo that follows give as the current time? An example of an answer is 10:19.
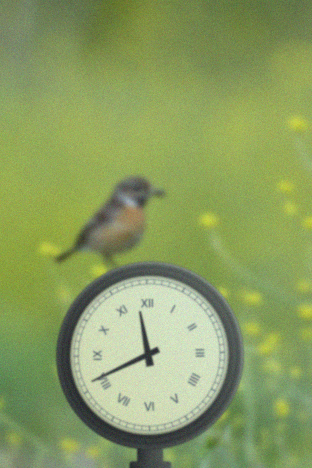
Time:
11:41
